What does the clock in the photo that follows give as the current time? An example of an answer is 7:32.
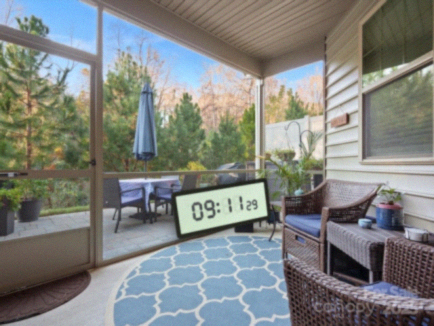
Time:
9:11
